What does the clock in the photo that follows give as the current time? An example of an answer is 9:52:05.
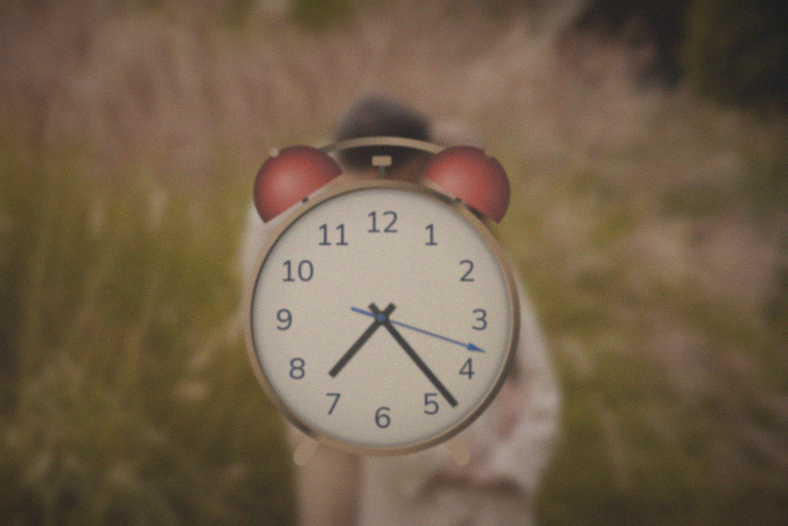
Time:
7:23:18
